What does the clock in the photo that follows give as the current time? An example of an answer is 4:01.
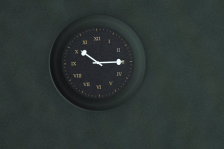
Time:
10:15
